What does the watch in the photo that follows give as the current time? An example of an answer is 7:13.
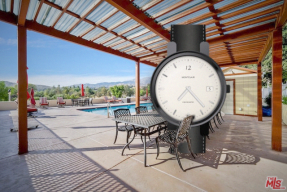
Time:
7:23
